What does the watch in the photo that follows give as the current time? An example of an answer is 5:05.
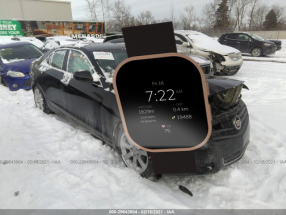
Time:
7:22
